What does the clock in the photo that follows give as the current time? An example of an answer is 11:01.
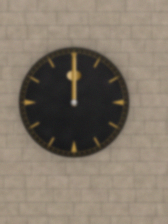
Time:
12:00
